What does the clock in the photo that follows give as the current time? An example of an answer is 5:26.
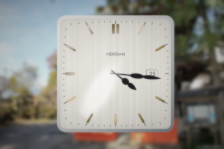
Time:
4:16
